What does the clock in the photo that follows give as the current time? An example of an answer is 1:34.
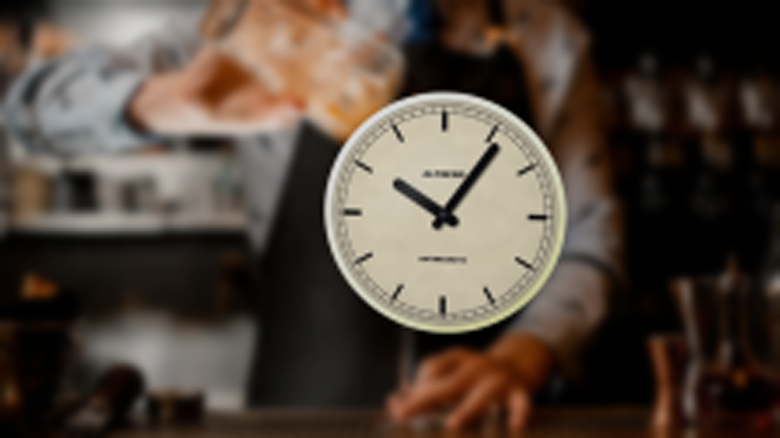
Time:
10:06
